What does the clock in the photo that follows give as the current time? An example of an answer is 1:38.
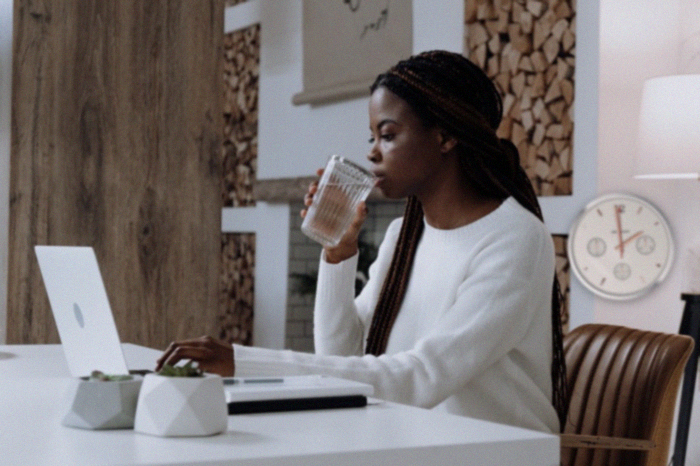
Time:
1:59
